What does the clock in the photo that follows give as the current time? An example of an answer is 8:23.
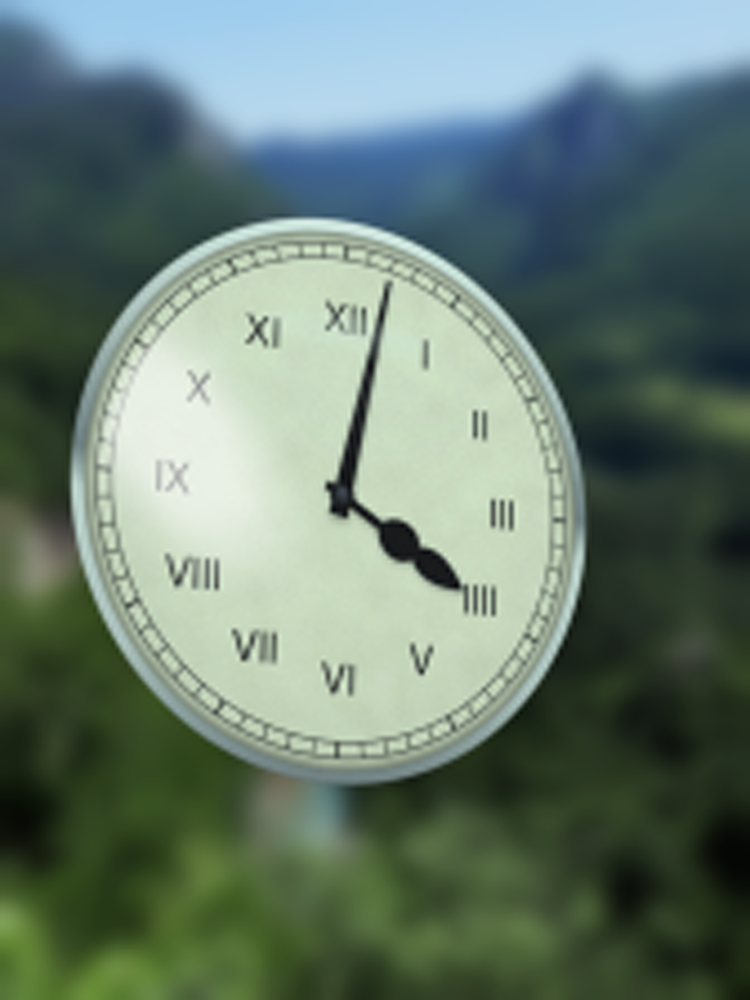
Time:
4:02
